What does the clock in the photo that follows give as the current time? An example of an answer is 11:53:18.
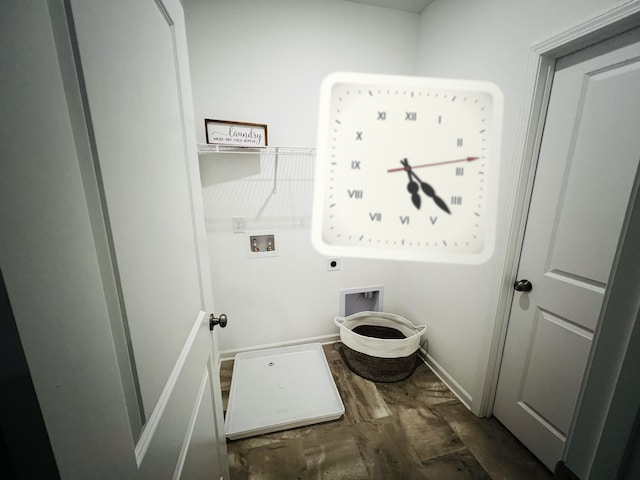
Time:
5:22:13
